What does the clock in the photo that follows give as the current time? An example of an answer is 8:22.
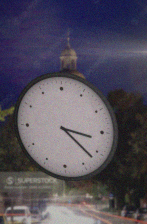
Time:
3:22
